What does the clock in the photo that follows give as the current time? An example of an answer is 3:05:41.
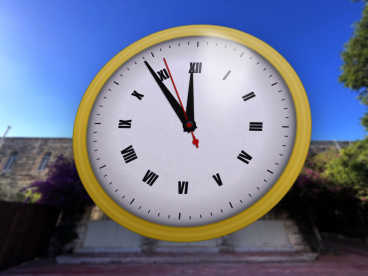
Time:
11:53:56
